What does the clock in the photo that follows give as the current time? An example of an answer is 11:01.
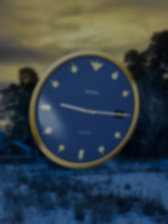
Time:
9:15
